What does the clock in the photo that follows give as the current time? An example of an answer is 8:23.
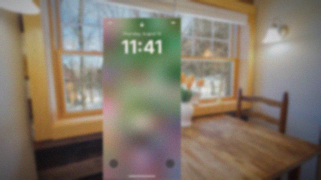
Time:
11:41
